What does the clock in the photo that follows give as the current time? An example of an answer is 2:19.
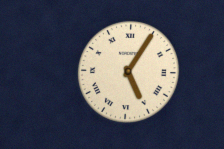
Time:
5:05
